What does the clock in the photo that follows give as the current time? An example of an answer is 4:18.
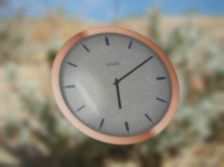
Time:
6:10
